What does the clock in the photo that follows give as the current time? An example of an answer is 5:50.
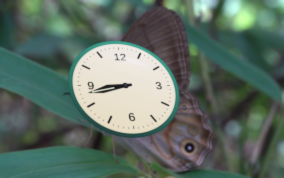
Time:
8:43
